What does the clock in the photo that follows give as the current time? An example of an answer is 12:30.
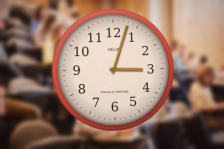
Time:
3:03
